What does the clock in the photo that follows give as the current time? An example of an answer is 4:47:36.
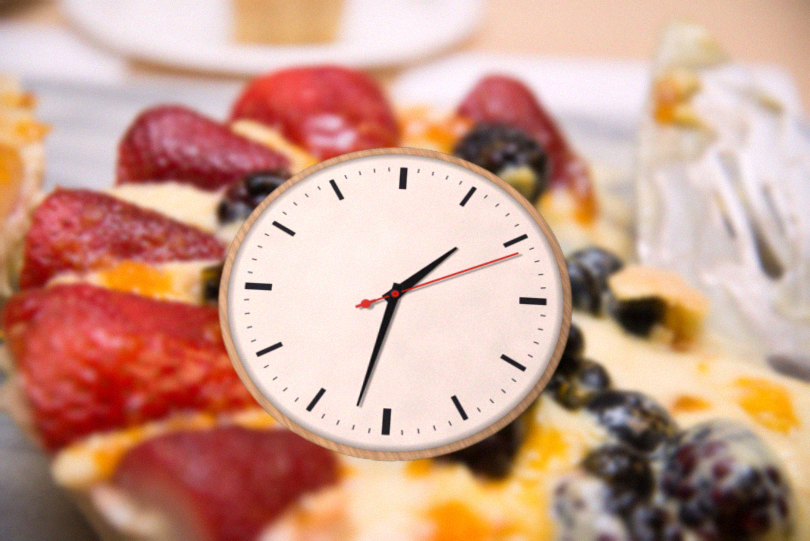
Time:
1:32:11
